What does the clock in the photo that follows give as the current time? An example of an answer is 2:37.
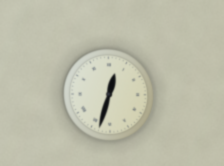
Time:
12:33
